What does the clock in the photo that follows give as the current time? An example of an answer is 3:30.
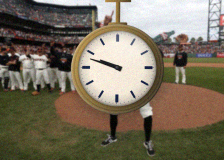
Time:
9:48
